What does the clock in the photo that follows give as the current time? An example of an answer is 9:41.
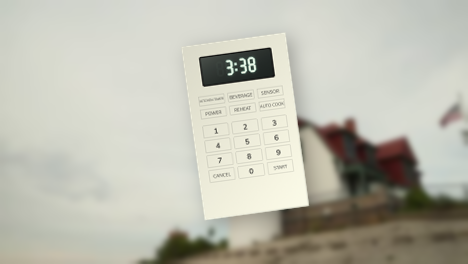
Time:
3:38
